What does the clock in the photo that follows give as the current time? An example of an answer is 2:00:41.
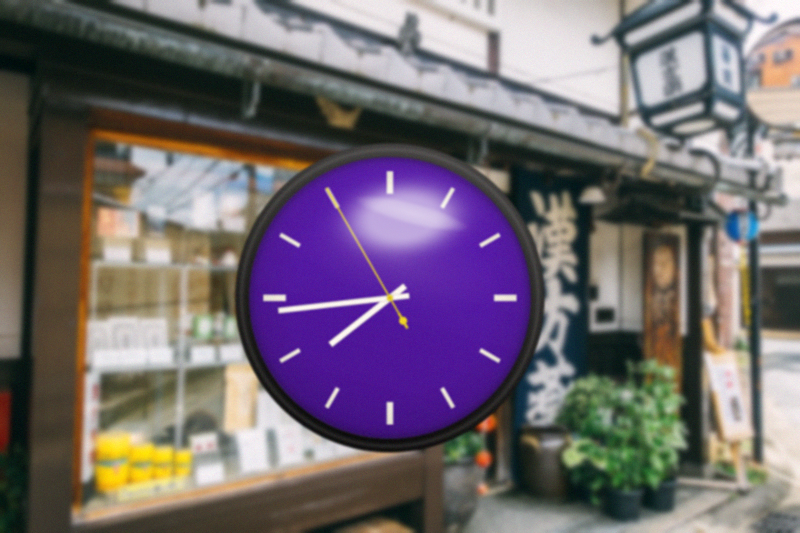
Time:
7:43:55
